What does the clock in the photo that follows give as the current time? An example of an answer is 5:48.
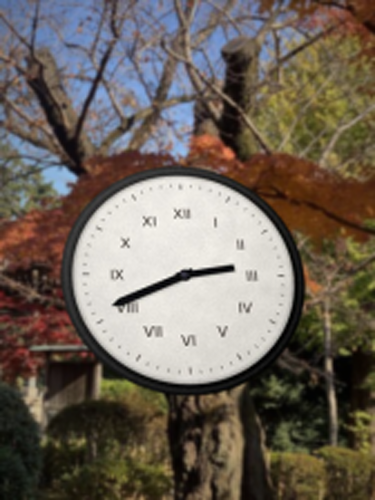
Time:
2:41
